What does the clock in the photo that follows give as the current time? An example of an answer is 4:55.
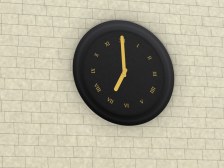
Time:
7:00
